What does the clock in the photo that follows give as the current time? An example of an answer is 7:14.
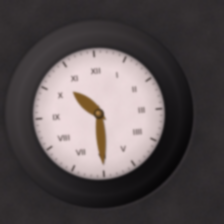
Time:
10:30
